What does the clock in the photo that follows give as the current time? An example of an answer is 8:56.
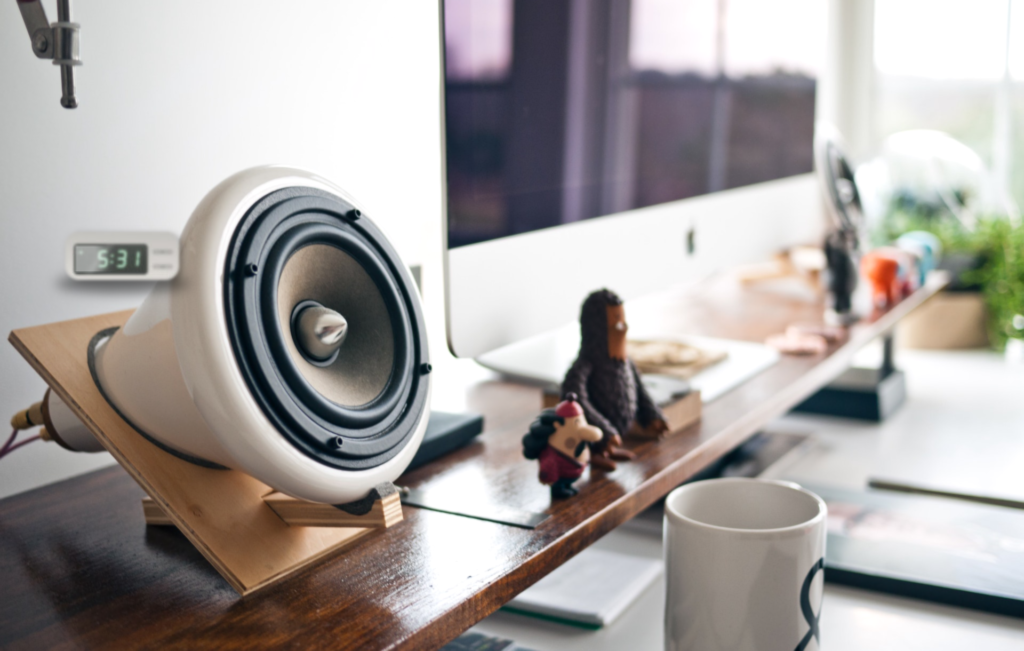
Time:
5:31
